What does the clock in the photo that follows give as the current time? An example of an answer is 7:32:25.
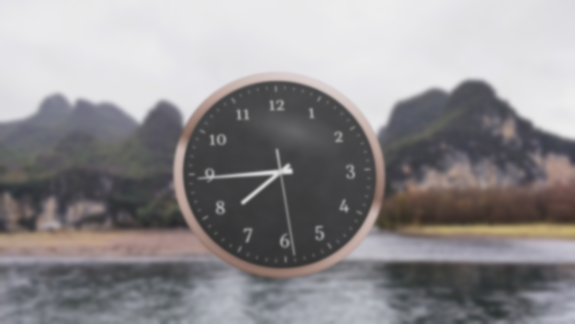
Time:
7:44:29
